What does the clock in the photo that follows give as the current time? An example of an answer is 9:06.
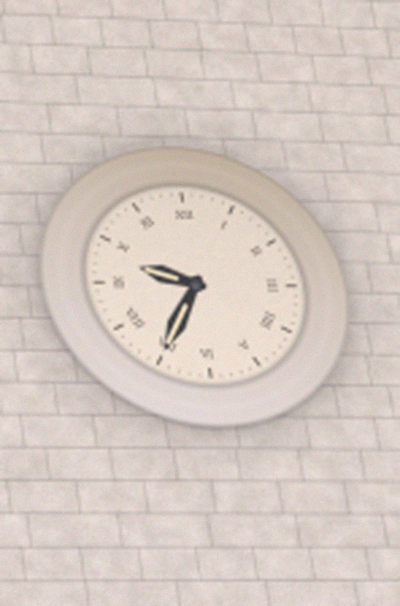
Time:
9:35
